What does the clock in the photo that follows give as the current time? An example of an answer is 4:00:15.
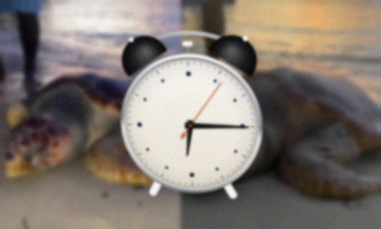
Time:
6:15:06
